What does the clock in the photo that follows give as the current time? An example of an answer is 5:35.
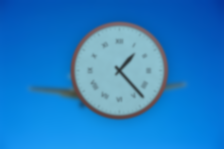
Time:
1:23
